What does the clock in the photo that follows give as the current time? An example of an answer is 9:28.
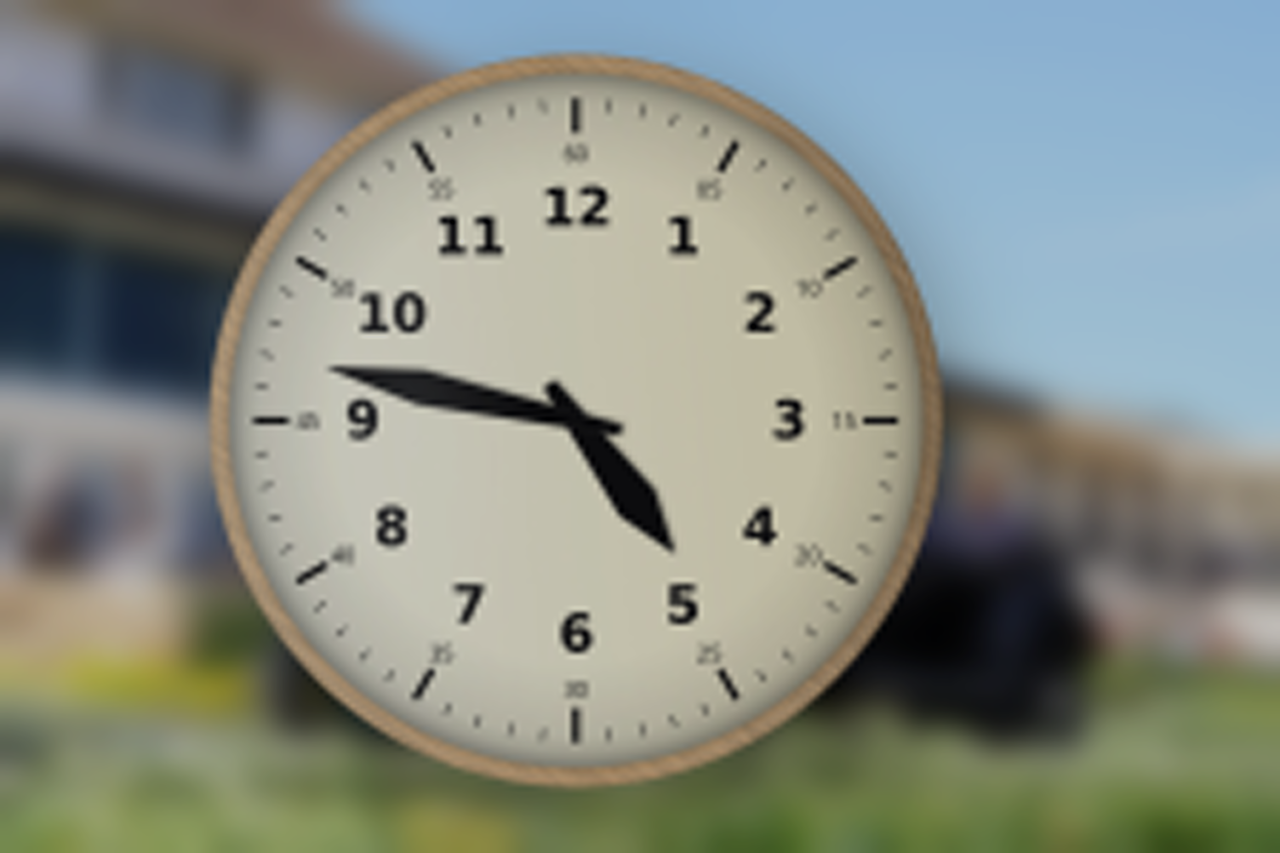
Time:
4:47
